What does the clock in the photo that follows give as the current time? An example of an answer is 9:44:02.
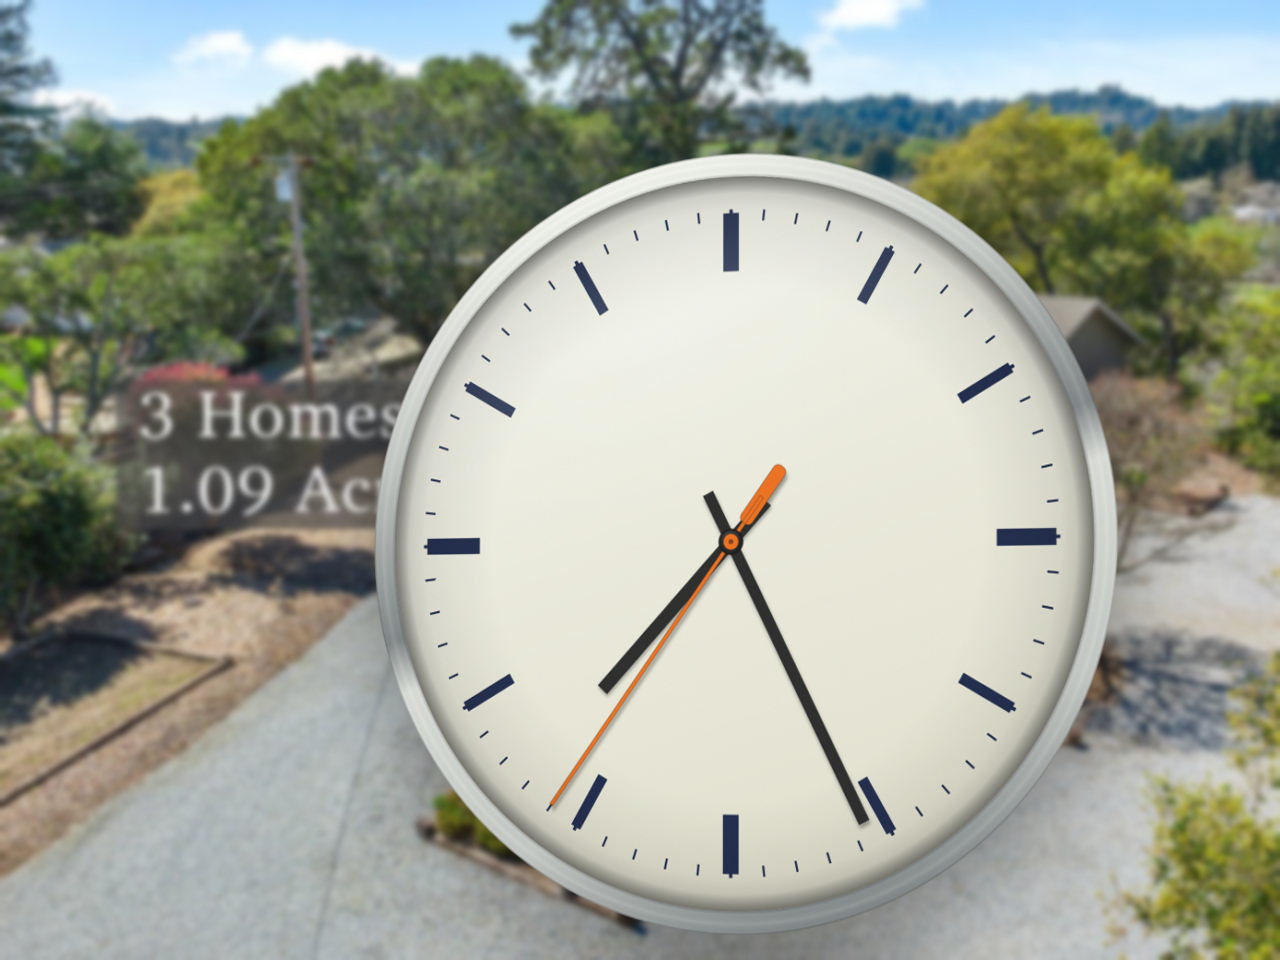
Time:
7:25:36
